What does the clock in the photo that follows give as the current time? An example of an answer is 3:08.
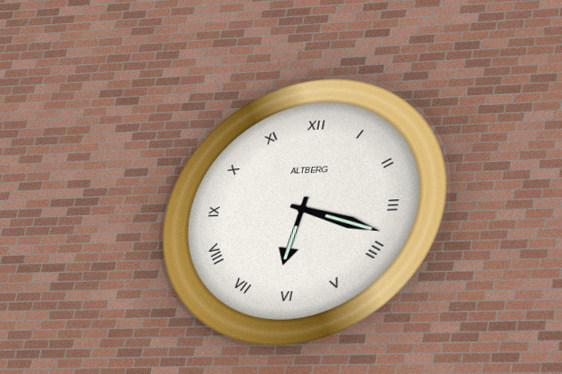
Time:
6:18
